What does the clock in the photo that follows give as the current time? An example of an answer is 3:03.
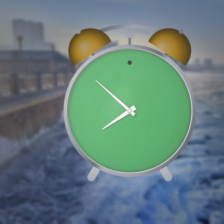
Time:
7:52
